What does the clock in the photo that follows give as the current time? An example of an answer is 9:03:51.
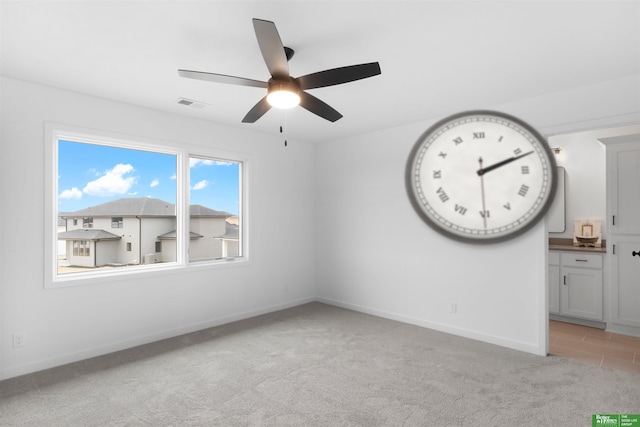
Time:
2:11:30
